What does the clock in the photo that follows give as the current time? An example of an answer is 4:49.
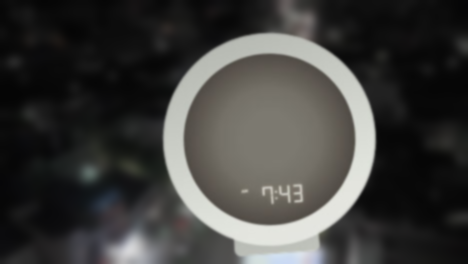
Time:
7:43
